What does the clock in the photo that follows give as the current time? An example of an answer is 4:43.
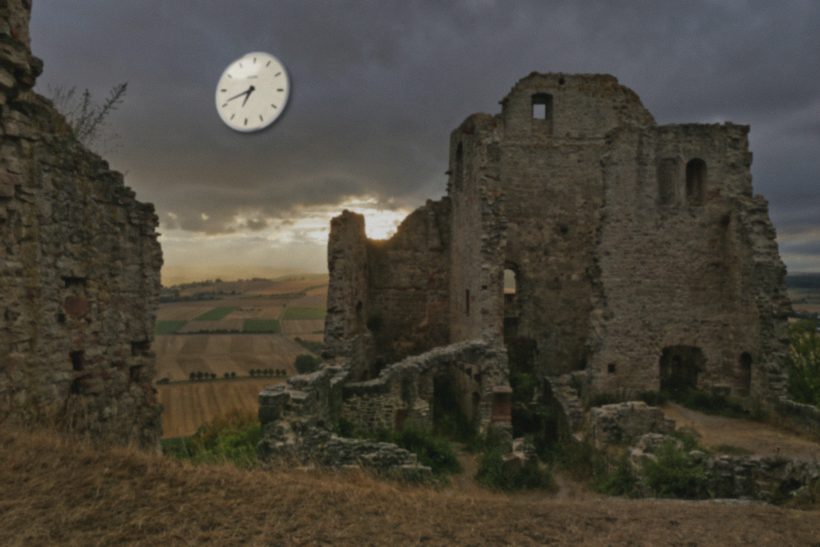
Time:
6:41
